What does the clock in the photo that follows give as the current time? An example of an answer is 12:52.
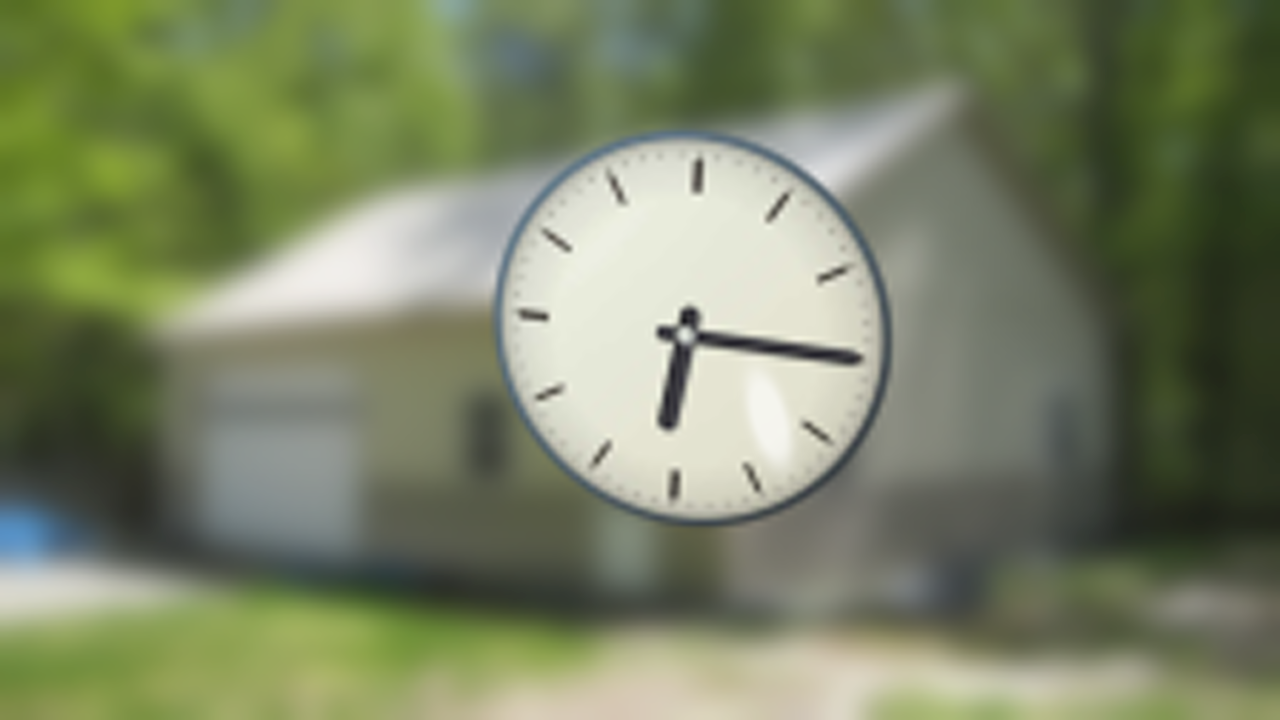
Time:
6:15
